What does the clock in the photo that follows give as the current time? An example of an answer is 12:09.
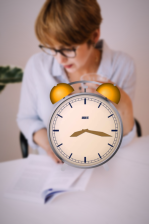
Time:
8:17
